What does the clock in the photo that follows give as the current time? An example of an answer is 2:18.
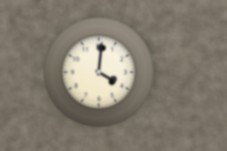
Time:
4:01
